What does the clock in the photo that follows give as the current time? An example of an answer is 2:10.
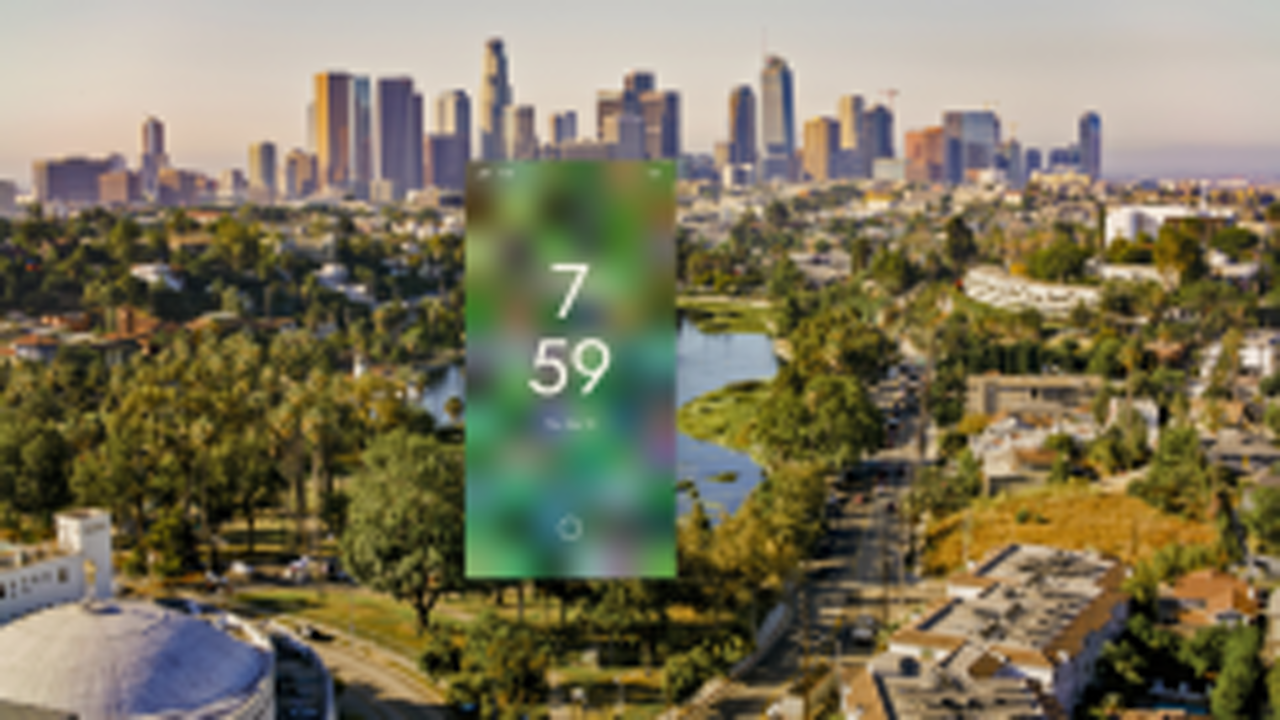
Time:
7:59
